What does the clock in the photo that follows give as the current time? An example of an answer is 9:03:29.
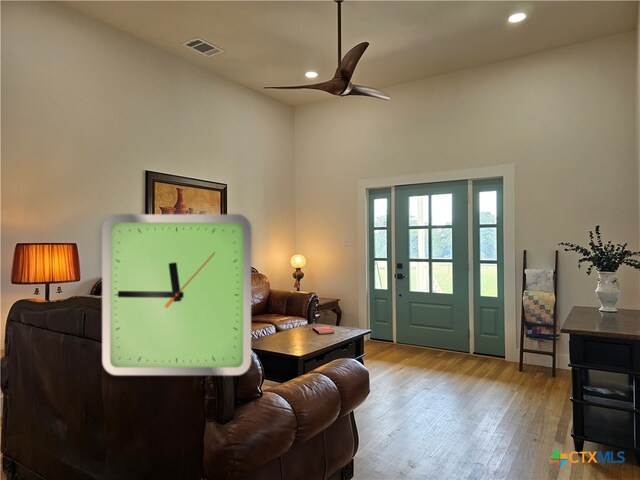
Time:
11:45:07
